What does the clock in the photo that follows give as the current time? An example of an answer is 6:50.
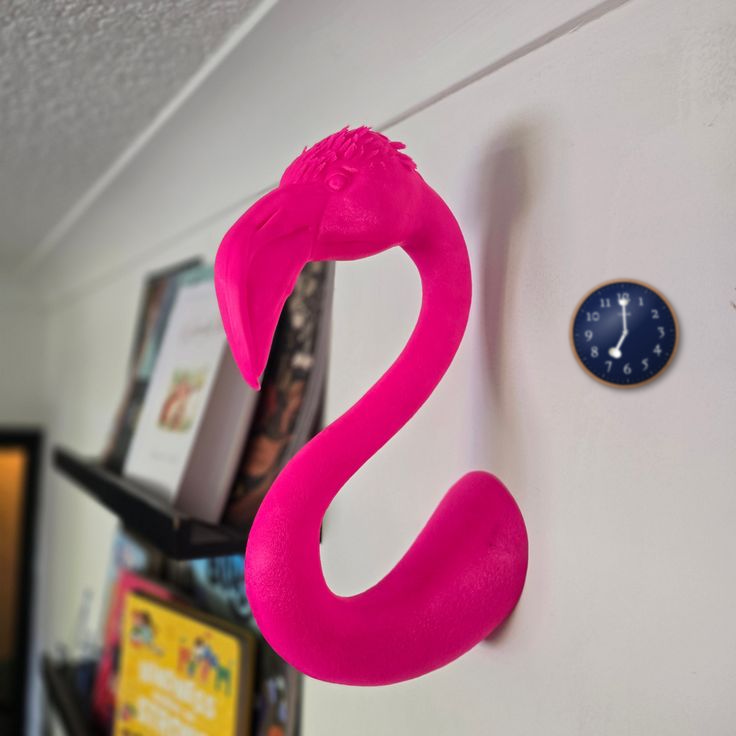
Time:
7:00
